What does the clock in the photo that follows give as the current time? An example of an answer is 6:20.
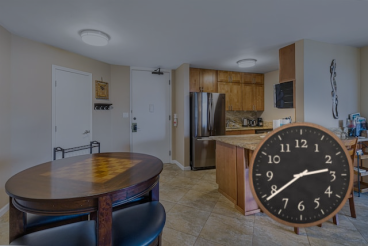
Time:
2:39
